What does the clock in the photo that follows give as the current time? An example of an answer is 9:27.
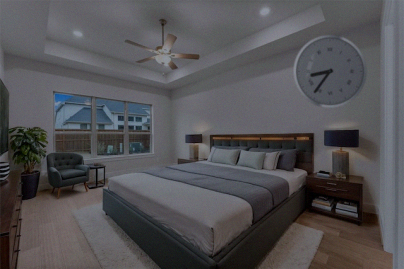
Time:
8:36
